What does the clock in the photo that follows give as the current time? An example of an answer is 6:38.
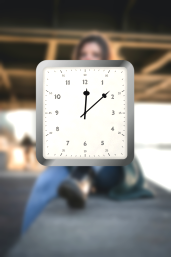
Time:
12:08
